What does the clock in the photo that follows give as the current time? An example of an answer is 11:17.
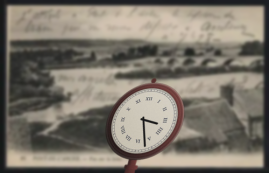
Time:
3:27
